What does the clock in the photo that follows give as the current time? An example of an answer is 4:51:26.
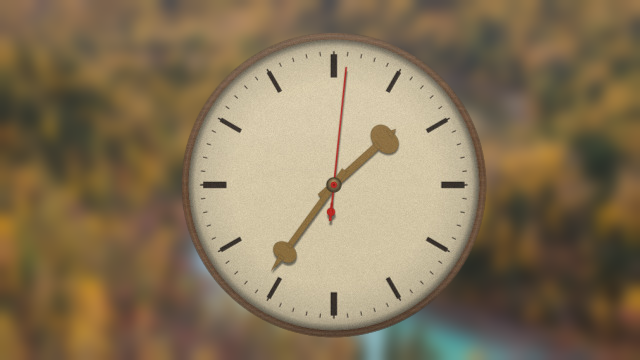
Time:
1:36:01
